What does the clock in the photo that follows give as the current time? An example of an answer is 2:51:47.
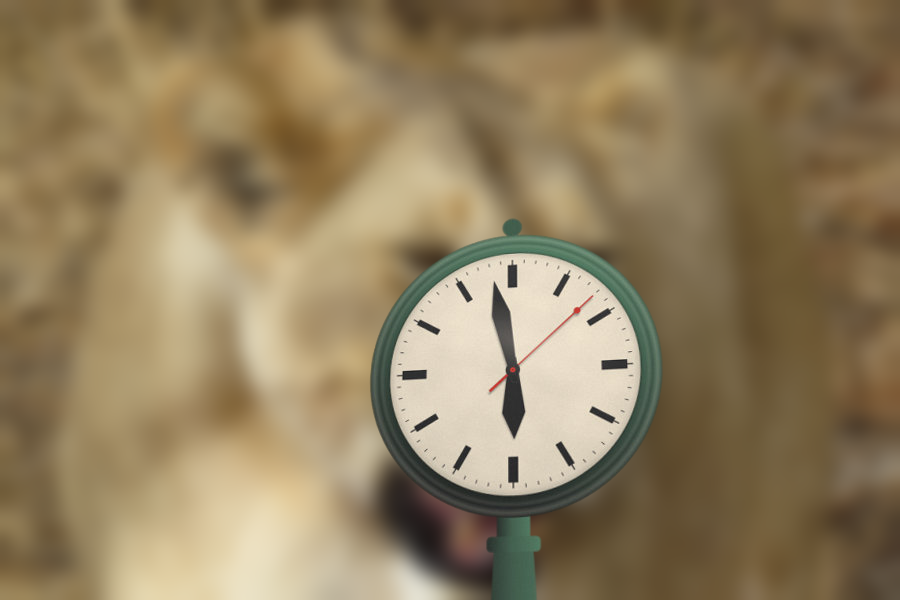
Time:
5:58:08
